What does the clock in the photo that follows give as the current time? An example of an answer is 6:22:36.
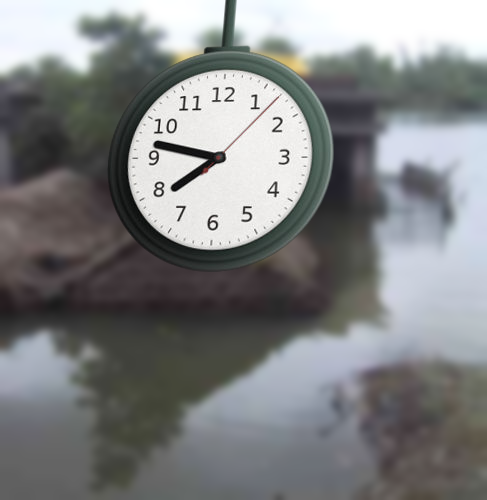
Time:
7:47:07
